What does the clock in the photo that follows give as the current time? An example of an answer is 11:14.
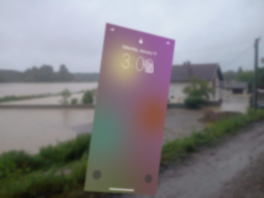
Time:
3:02
